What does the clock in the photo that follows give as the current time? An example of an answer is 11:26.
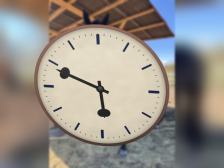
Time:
5:49
